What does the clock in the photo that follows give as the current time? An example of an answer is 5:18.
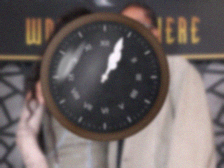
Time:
1:04
